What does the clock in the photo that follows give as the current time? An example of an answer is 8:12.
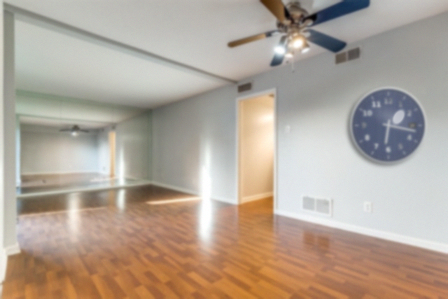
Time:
6:17
